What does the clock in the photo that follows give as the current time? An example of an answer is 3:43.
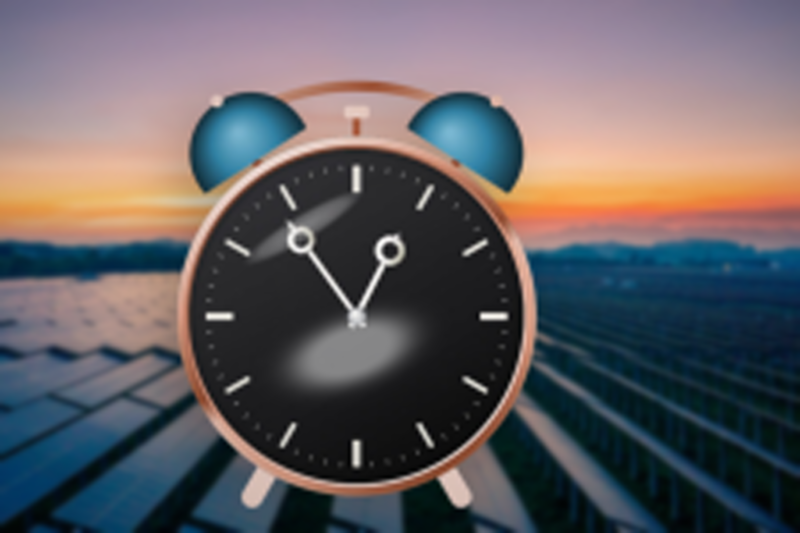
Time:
12:54
